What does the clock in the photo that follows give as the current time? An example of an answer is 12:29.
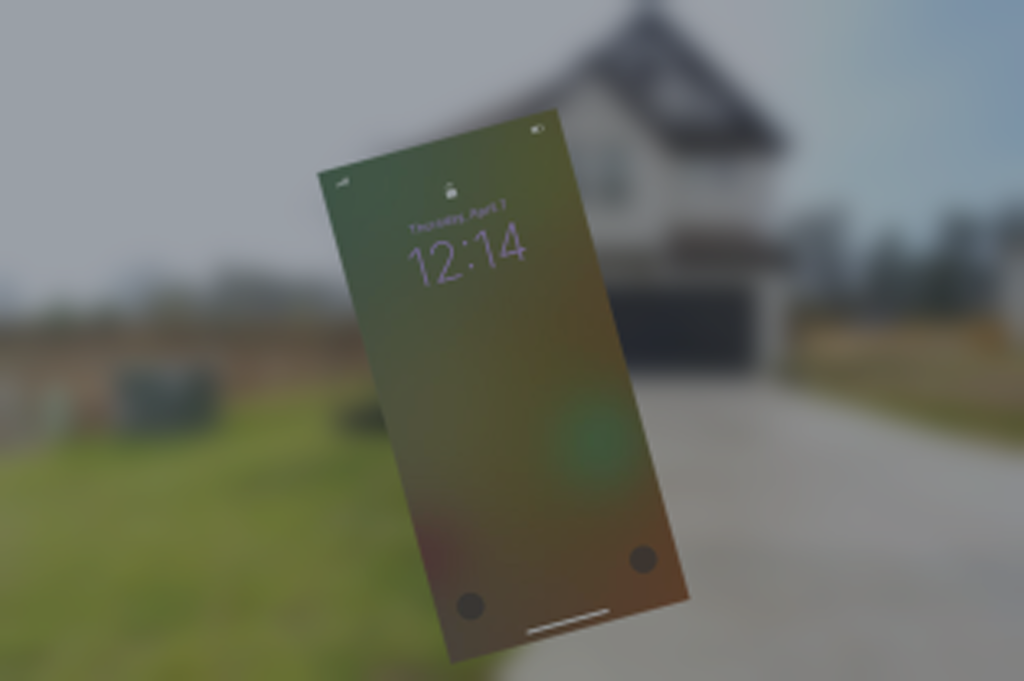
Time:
12:14
